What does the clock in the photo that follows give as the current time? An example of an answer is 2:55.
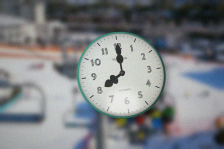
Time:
8:00
